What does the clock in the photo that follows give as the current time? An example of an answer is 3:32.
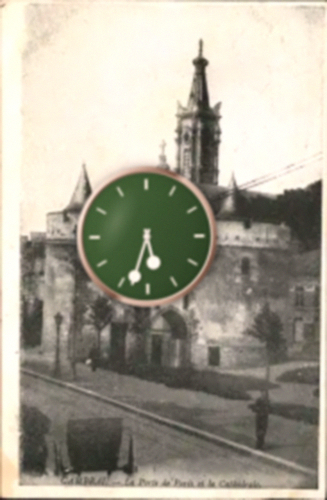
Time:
5:33
